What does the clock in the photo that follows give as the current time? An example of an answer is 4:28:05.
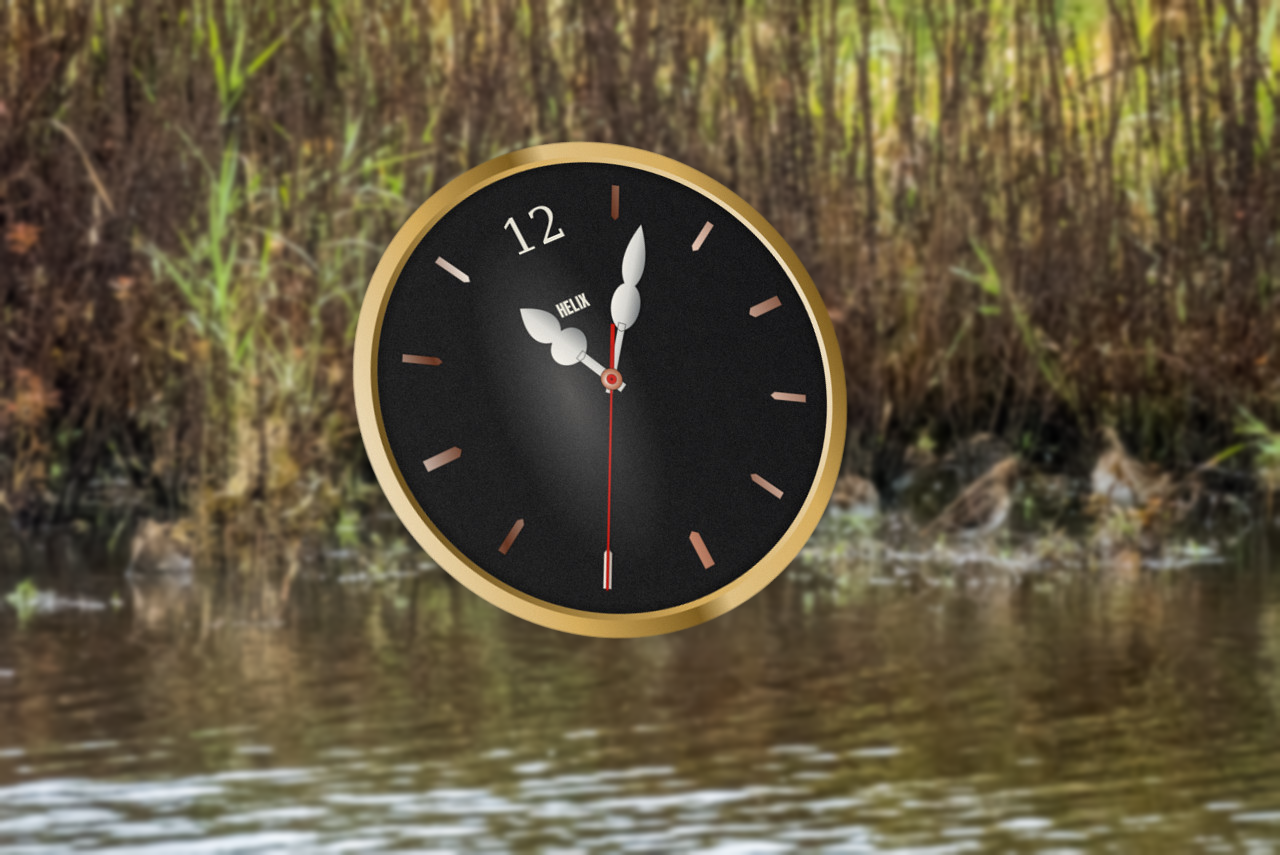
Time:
11:06:35
